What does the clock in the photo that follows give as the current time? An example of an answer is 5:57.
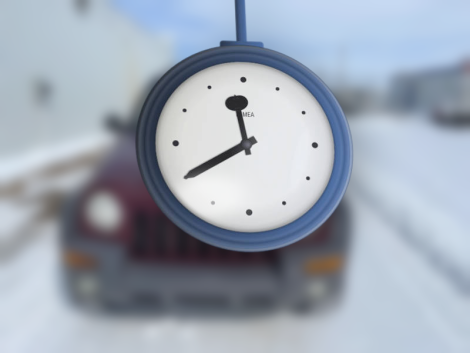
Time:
11:40
